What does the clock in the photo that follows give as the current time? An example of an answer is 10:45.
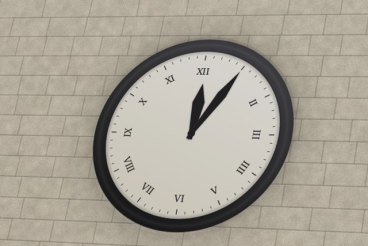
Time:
12:05
